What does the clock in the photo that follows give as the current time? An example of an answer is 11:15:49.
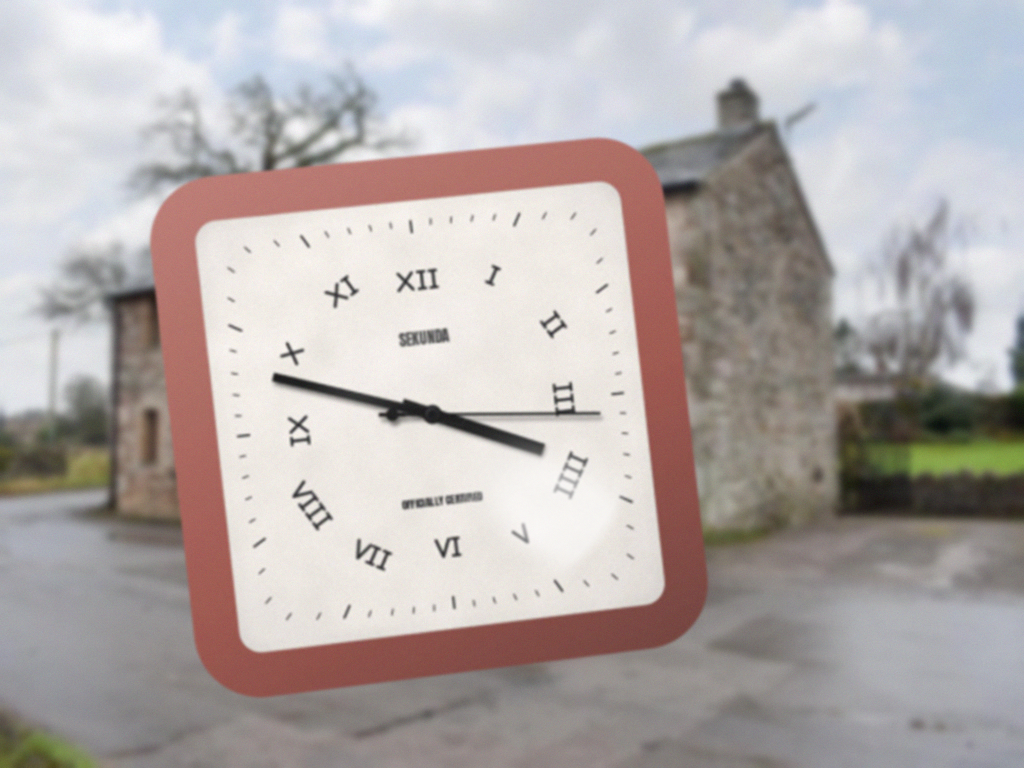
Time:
3:48:16
